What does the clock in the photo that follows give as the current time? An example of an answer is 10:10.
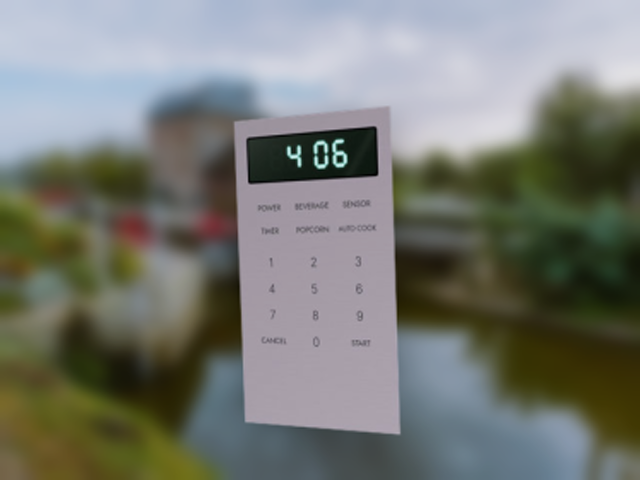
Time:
4:06
